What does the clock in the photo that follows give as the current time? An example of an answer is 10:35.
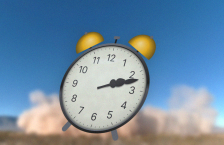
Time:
2:12
